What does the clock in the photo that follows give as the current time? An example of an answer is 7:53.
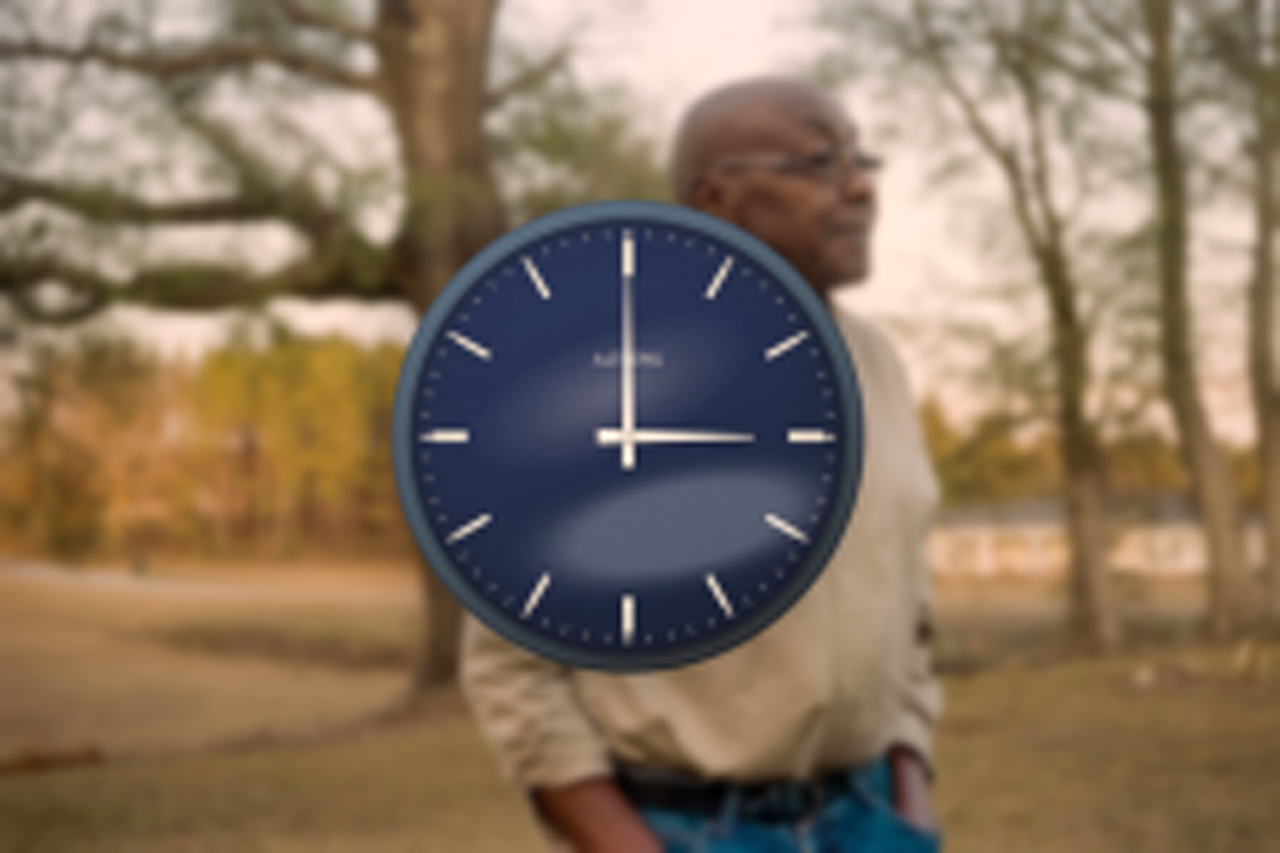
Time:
3:00
